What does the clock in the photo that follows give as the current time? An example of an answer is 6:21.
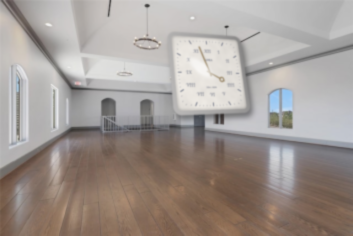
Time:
3:57
